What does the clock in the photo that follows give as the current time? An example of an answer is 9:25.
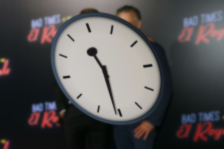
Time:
11:31
